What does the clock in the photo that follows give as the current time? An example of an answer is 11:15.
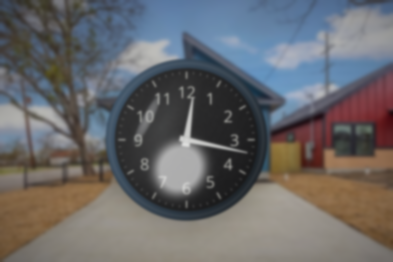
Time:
12:17
